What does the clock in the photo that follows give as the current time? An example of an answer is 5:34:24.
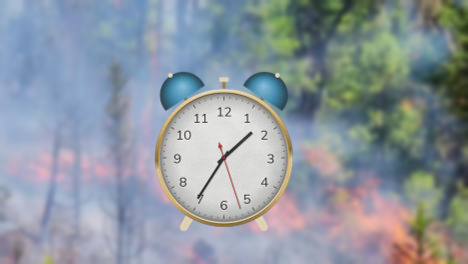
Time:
1:35:27
